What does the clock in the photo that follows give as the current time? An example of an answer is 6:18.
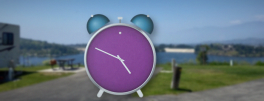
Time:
4:49
